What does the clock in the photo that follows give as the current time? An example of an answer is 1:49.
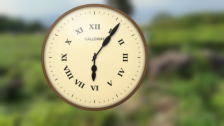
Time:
6:06
